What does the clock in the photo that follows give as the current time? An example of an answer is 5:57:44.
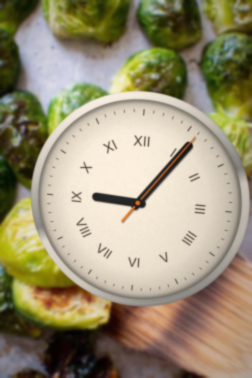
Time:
9:06:06
